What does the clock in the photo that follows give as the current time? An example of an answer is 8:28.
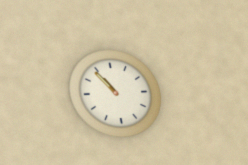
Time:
10:54
